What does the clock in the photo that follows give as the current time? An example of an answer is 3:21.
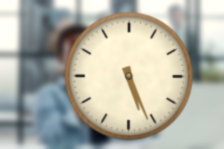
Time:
5:26
